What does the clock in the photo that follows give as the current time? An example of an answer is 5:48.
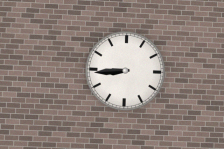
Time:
8:44
